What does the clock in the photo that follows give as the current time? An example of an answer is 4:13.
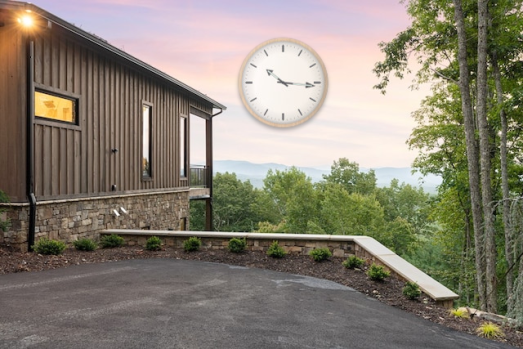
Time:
10:16
